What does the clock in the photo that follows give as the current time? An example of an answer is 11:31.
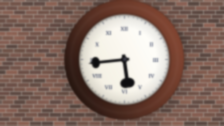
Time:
5:44
